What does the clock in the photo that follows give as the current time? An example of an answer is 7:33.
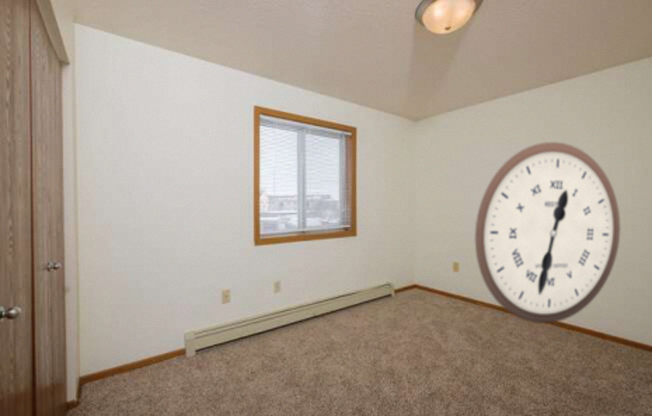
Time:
12:32
